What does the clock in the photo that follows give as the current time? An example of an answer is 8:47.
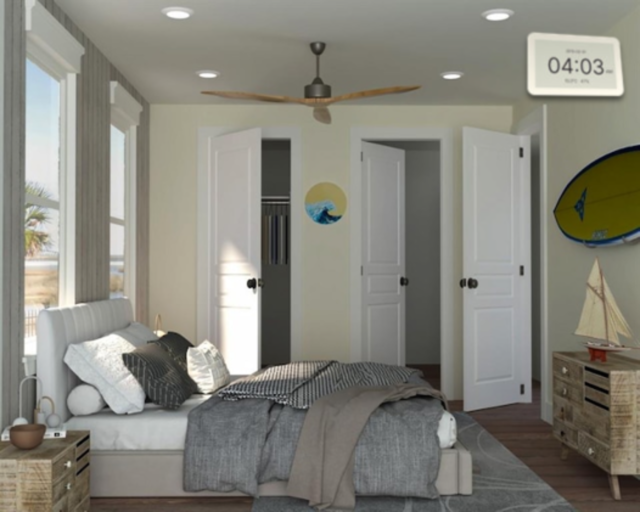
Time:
4:03
